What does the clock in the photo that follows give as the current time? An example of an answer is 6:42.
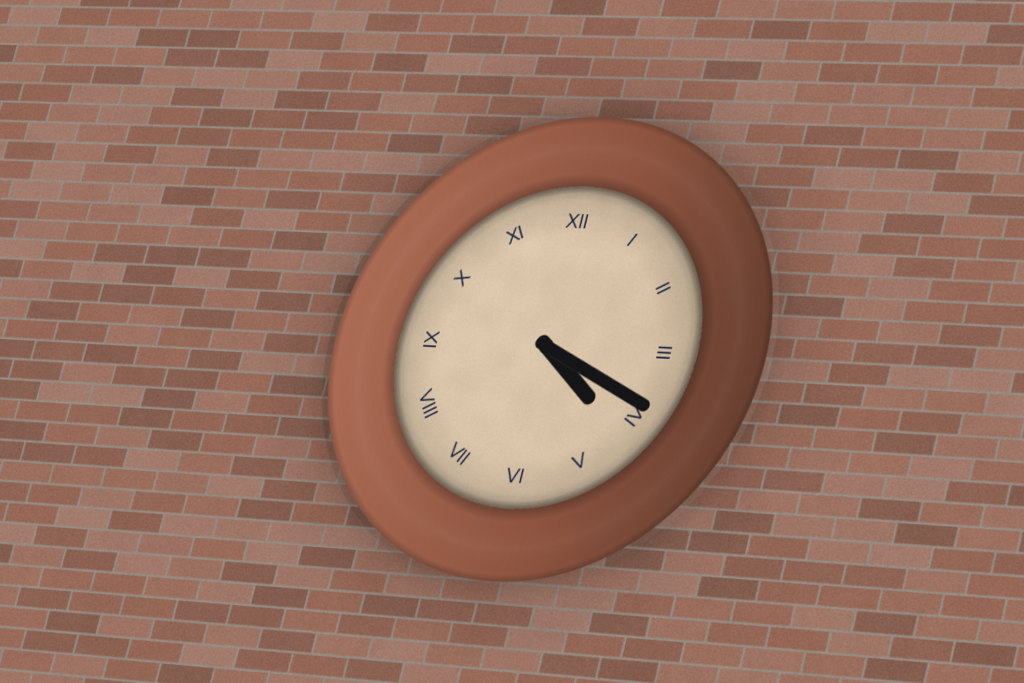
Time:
4:19
